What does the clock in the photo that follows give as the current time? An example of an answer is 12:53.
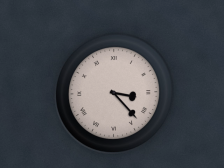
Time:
3:23
